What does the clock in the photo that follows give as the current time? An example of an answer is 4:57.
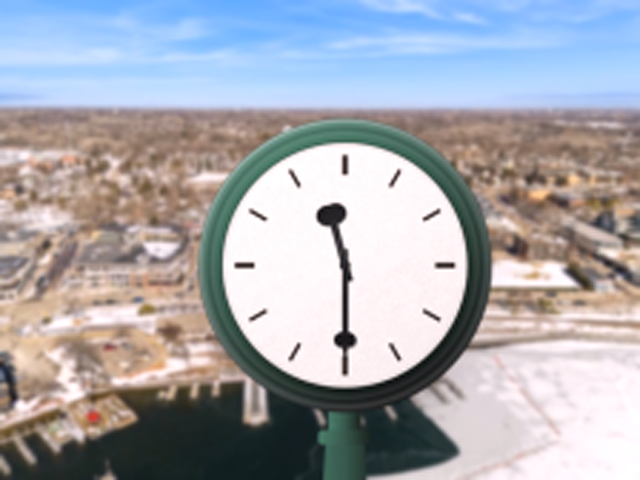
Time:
11:30
